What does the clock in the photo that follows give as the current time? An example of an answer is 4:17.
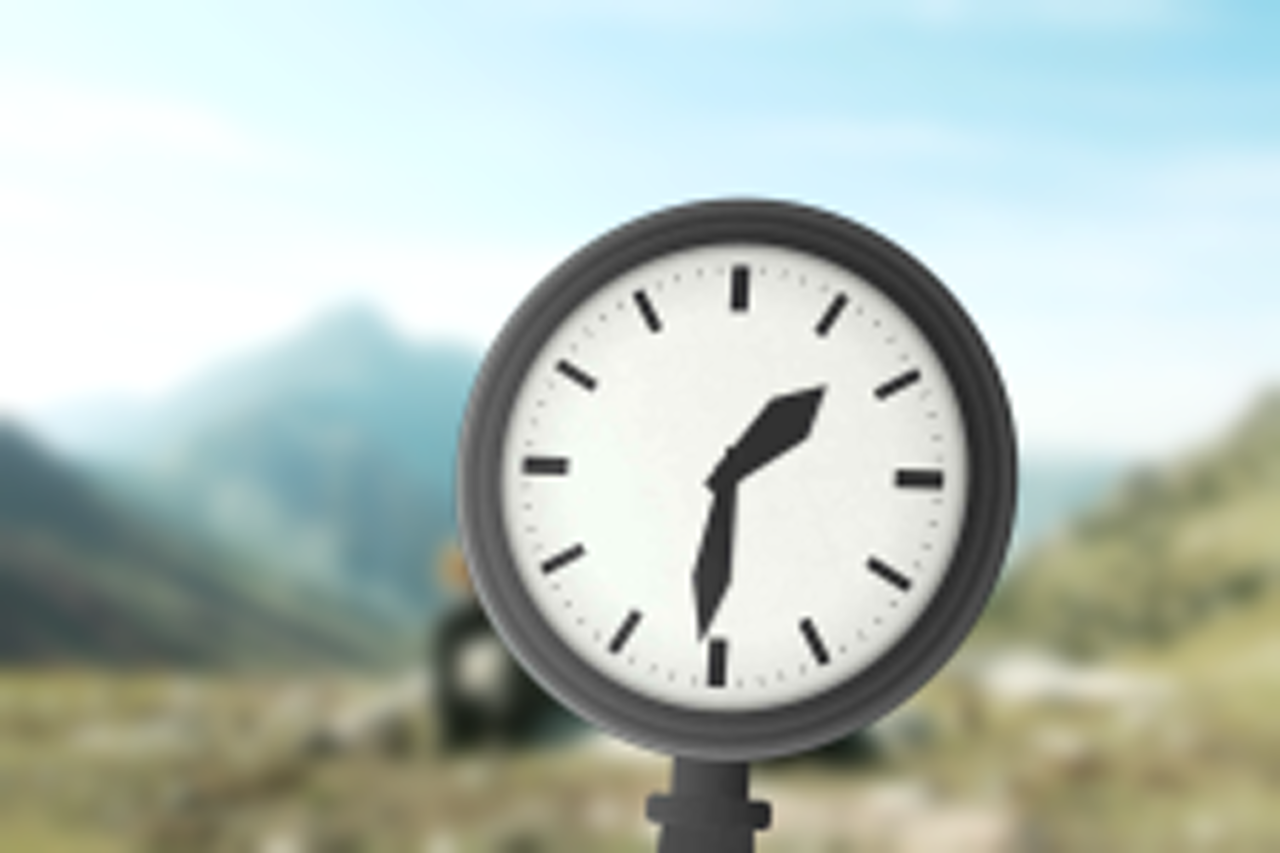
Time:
1:31
